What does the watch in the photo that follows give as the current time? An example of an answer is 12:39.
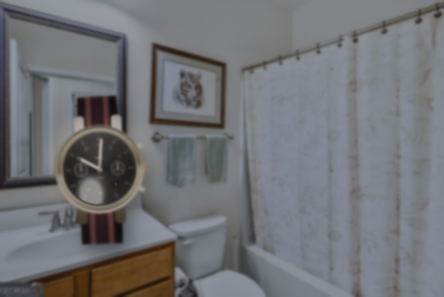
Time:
10:01
